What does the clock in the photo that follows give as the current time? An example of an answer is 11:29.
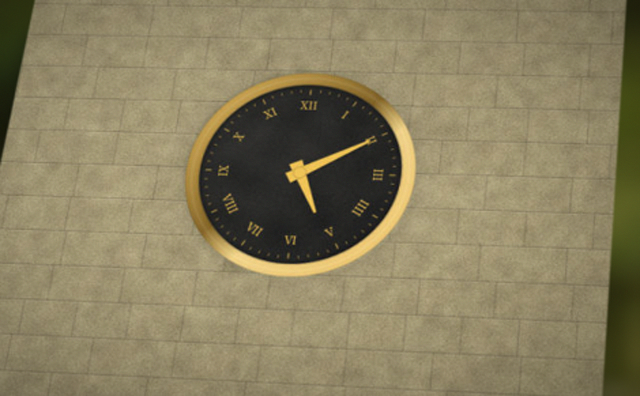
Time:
5:10
